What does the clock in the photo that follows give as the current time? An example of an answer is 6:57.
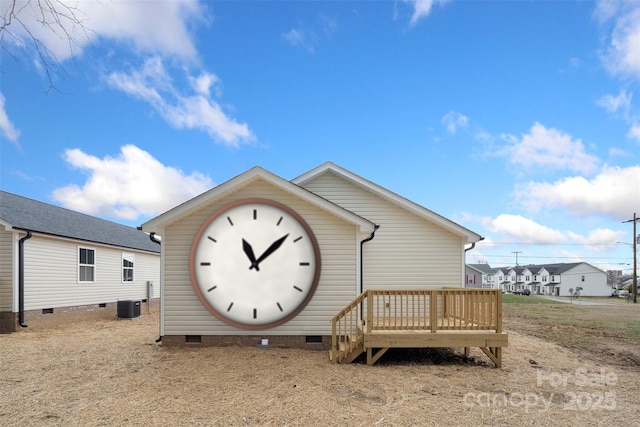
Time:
11:08
